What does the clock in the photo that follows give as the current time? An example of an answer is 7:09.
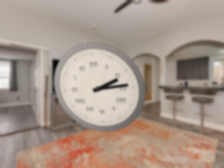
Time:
2:14
